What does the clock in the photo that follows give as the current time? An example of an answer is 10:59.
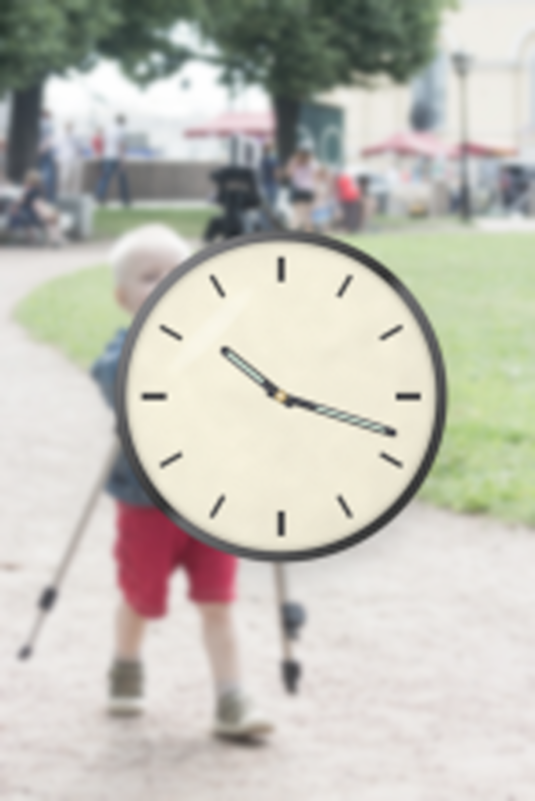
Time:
10:18
